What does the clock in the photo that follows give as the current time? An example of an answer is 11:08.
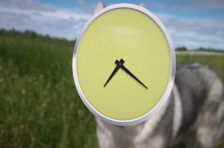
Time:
7:21
